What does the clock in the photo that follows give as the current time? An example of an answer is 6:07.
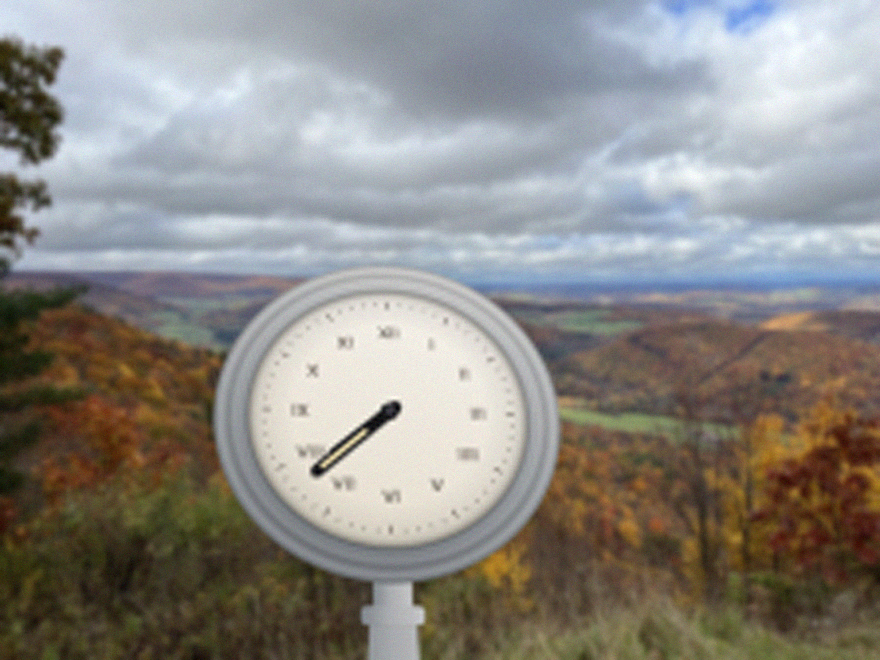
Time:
7:38
